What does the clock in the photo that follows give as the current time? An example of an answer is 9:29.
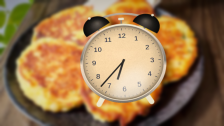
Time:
6:37
